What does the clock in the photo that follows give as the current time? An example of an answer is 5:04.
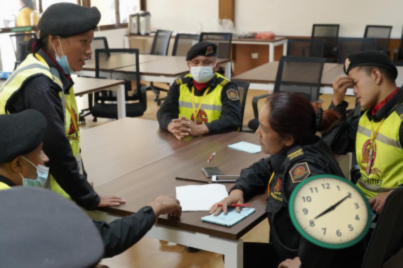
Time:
8:10
